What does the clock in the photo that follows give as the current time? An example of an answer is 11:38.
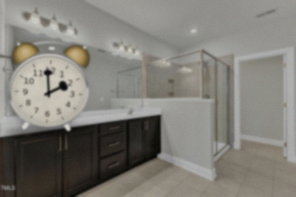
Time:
1:59
